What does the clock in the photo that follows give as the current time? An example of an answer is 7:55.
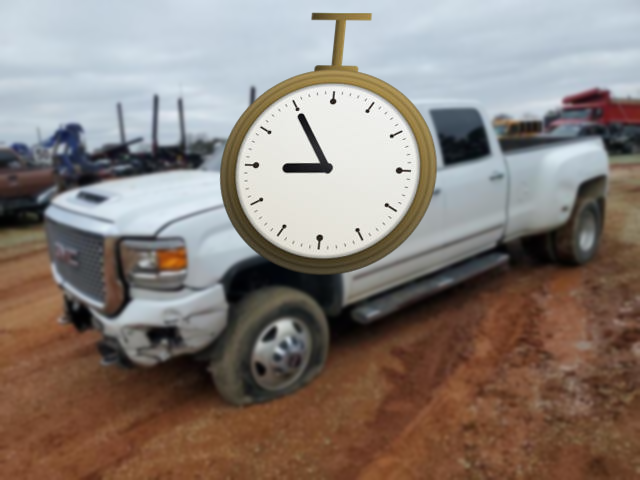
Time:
8:55
